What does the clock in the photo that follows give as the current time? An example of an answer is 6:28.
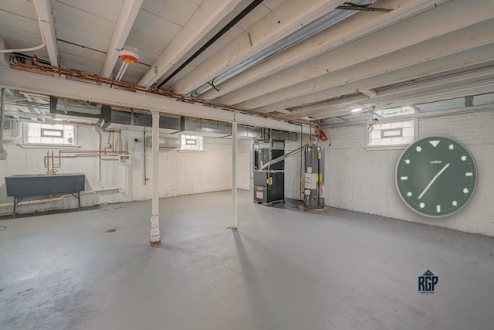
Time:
1:37
